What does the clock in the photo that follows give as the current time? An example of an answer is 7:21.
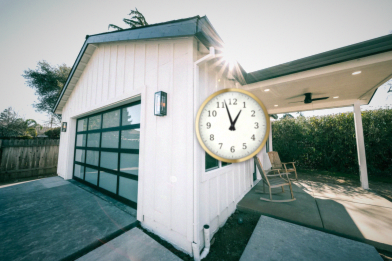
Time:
12:57
